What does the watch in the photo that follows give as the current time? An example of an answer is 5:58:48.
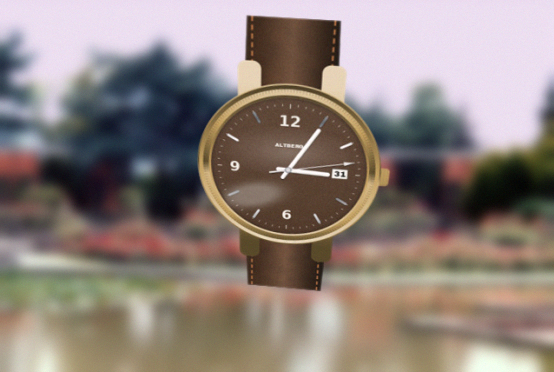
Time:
3:05:13
